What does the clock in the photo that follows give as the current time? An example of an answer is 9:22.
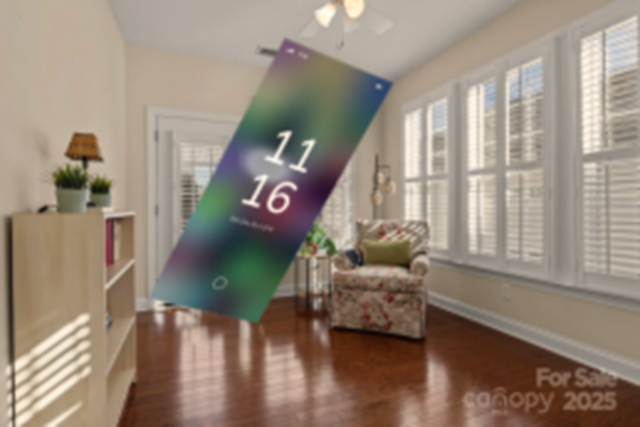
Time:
11:16
